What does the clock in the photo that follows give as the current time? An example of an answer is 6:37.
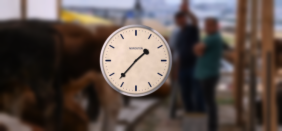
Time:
1:37
